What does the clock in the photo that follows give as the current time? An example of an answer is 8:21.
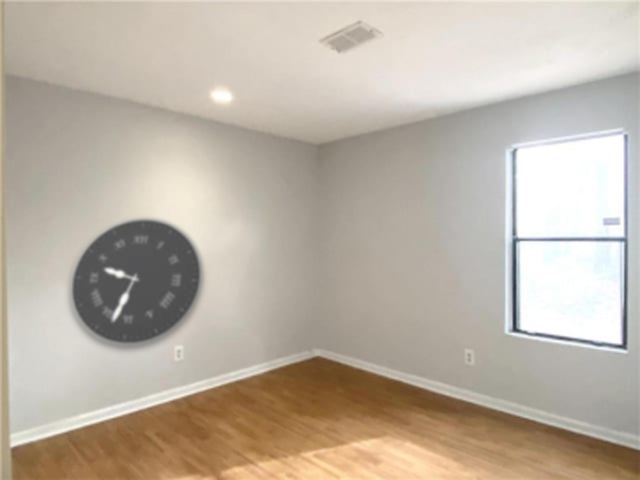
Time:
9:33
